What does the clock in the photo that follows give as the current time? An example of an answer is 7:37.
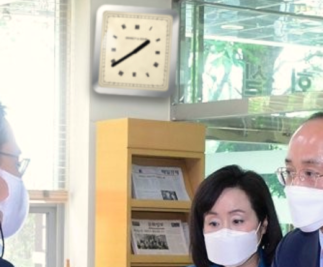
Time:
1:39
